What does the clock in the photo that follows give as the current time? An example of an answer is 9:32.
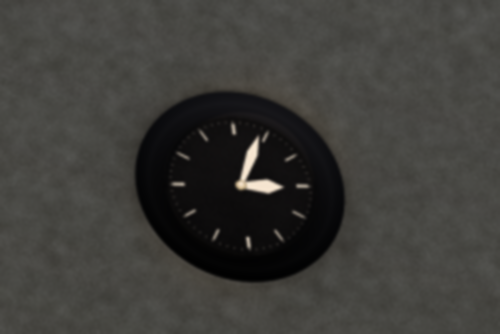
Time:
3:04
